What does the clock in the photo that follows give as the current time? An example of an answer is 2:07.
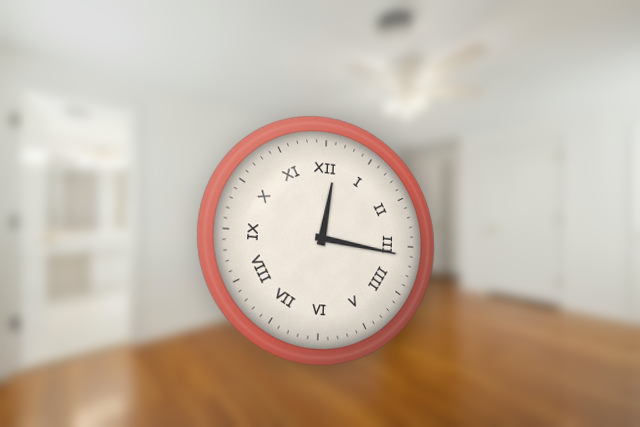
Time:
12:16
